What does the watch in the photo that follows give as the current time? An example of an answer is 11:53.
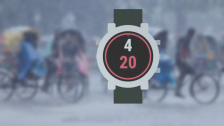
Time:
4:20
